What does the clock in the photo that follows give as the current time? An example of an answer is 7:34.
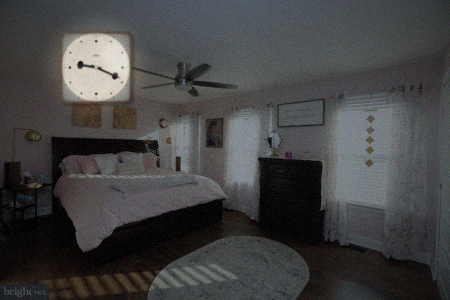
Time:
9:19
